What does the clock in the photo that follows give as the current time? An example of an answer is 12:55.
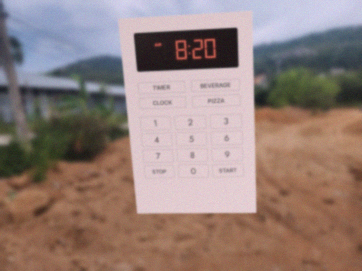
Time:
8:20
